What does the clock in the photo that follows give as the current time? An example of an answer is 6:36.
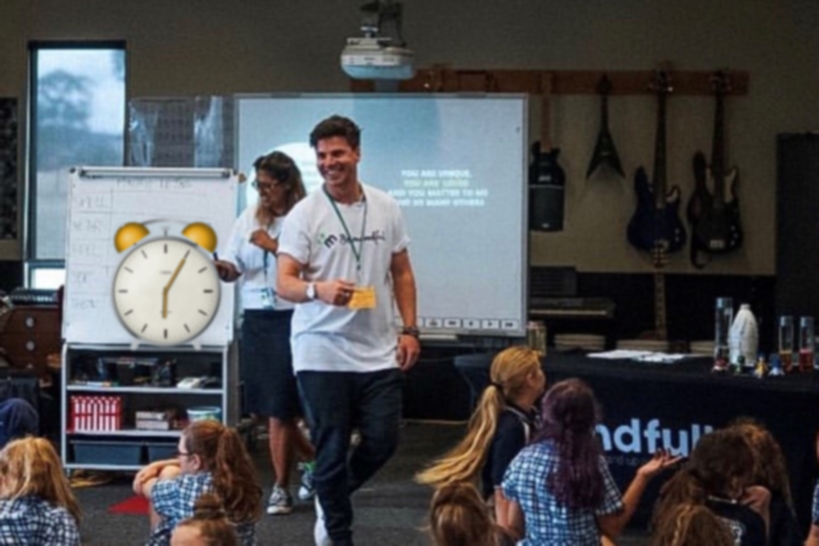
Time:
6:05
